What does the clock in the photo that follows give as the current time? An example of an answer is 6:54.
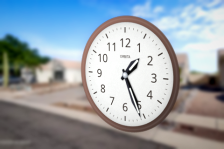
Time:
1:26
